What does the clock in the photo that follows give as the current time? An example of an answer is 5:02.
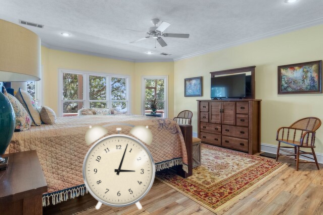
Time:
3:03
